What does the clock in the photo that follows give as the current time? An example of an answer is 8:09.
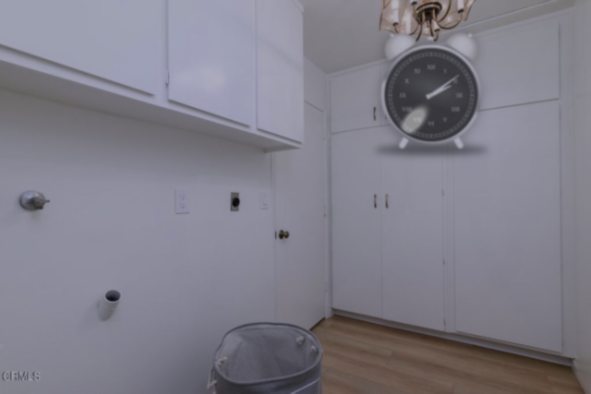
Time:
2:09
